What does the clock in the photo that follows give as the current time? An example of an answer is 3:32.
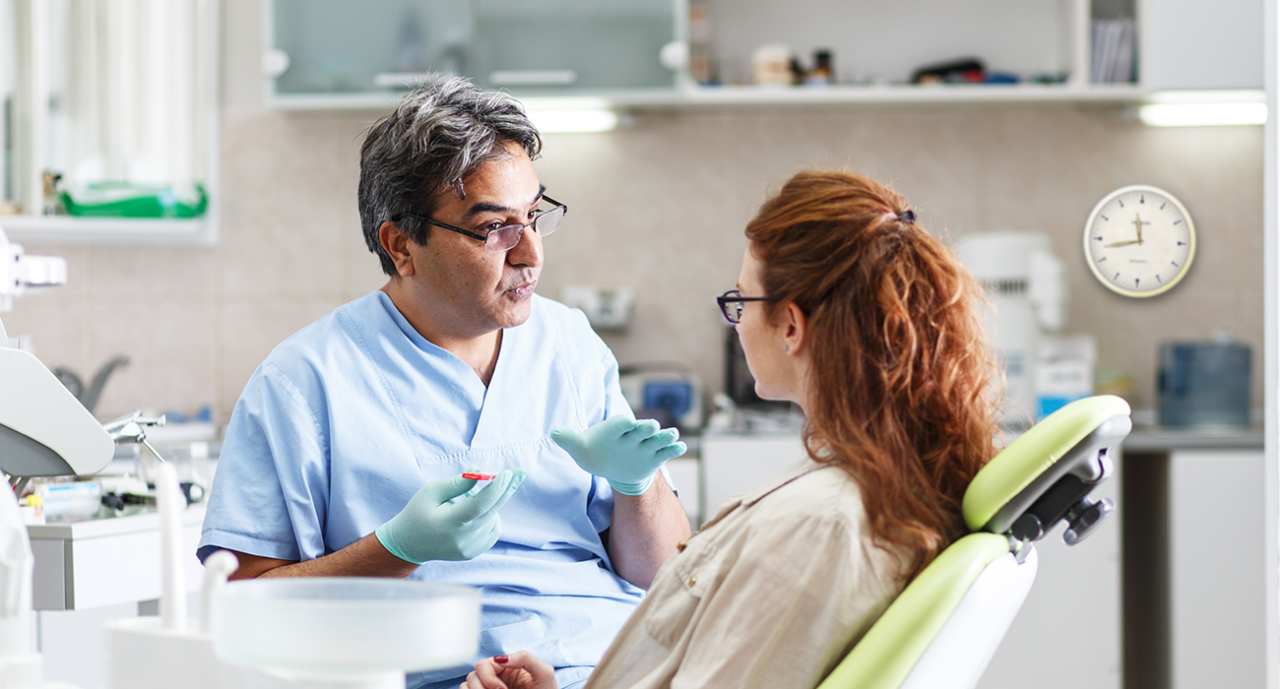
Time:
11:43
